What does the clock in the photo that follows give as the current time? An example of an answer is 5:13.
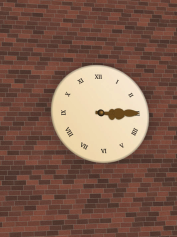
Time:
3:15
